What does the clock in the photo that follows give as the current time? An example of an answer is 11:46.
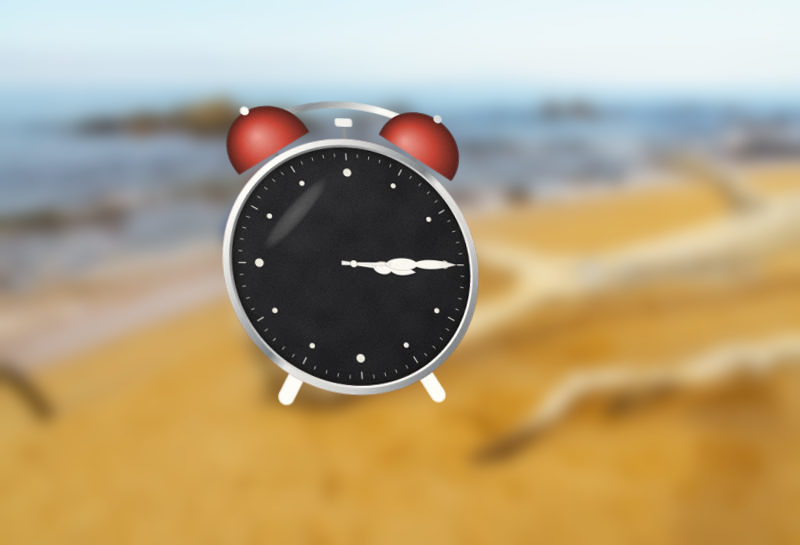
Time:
3:15
